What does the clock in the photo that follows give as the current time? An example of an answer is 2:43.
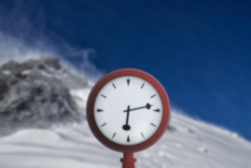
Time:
6:13
